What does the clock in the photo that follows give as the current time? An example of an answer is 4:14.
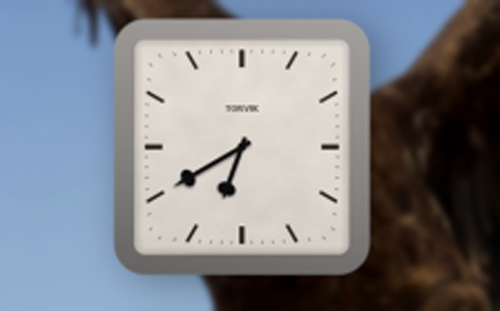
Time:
6:40
